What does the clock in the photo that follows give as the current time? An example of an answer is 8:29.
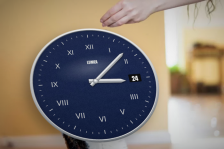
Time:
3:08
